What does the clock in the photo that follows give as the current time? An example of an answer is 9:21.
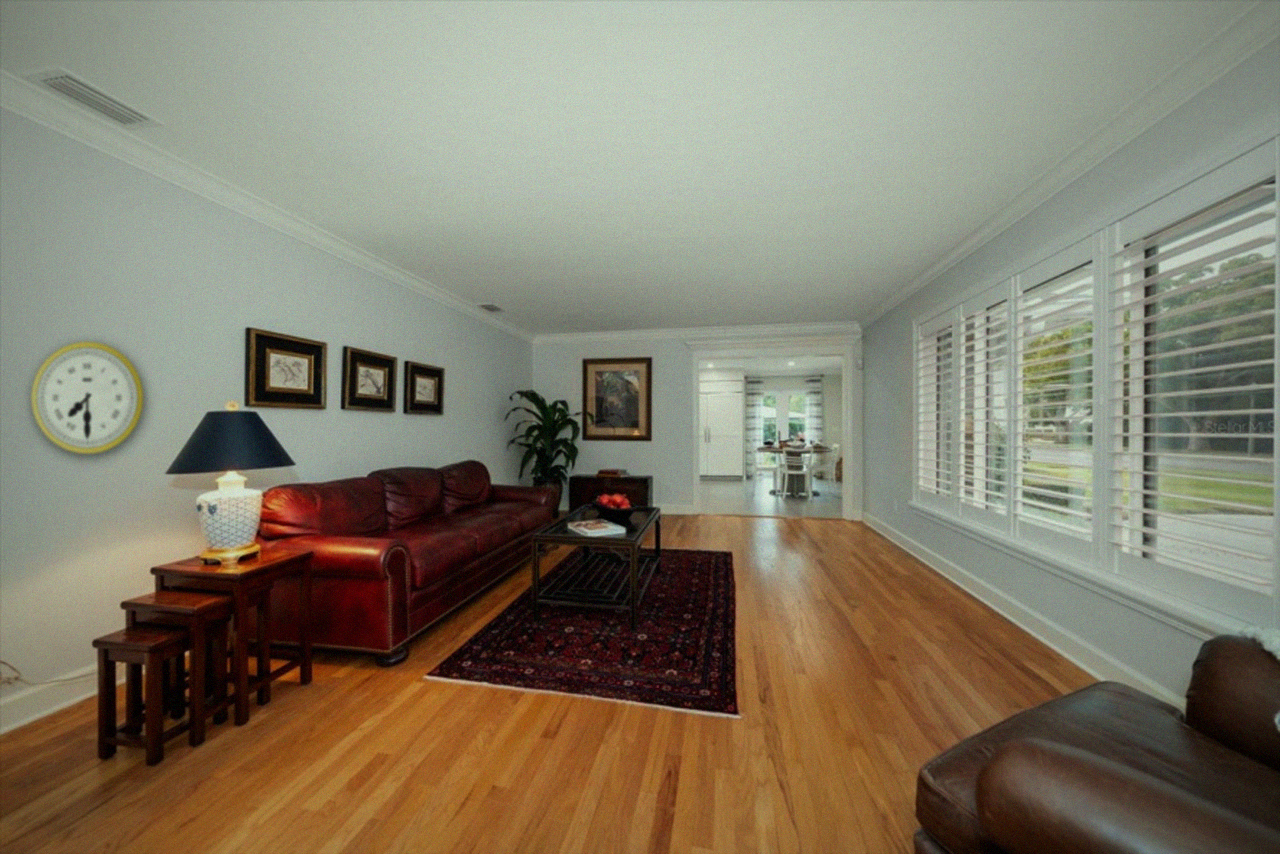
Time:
7:30
